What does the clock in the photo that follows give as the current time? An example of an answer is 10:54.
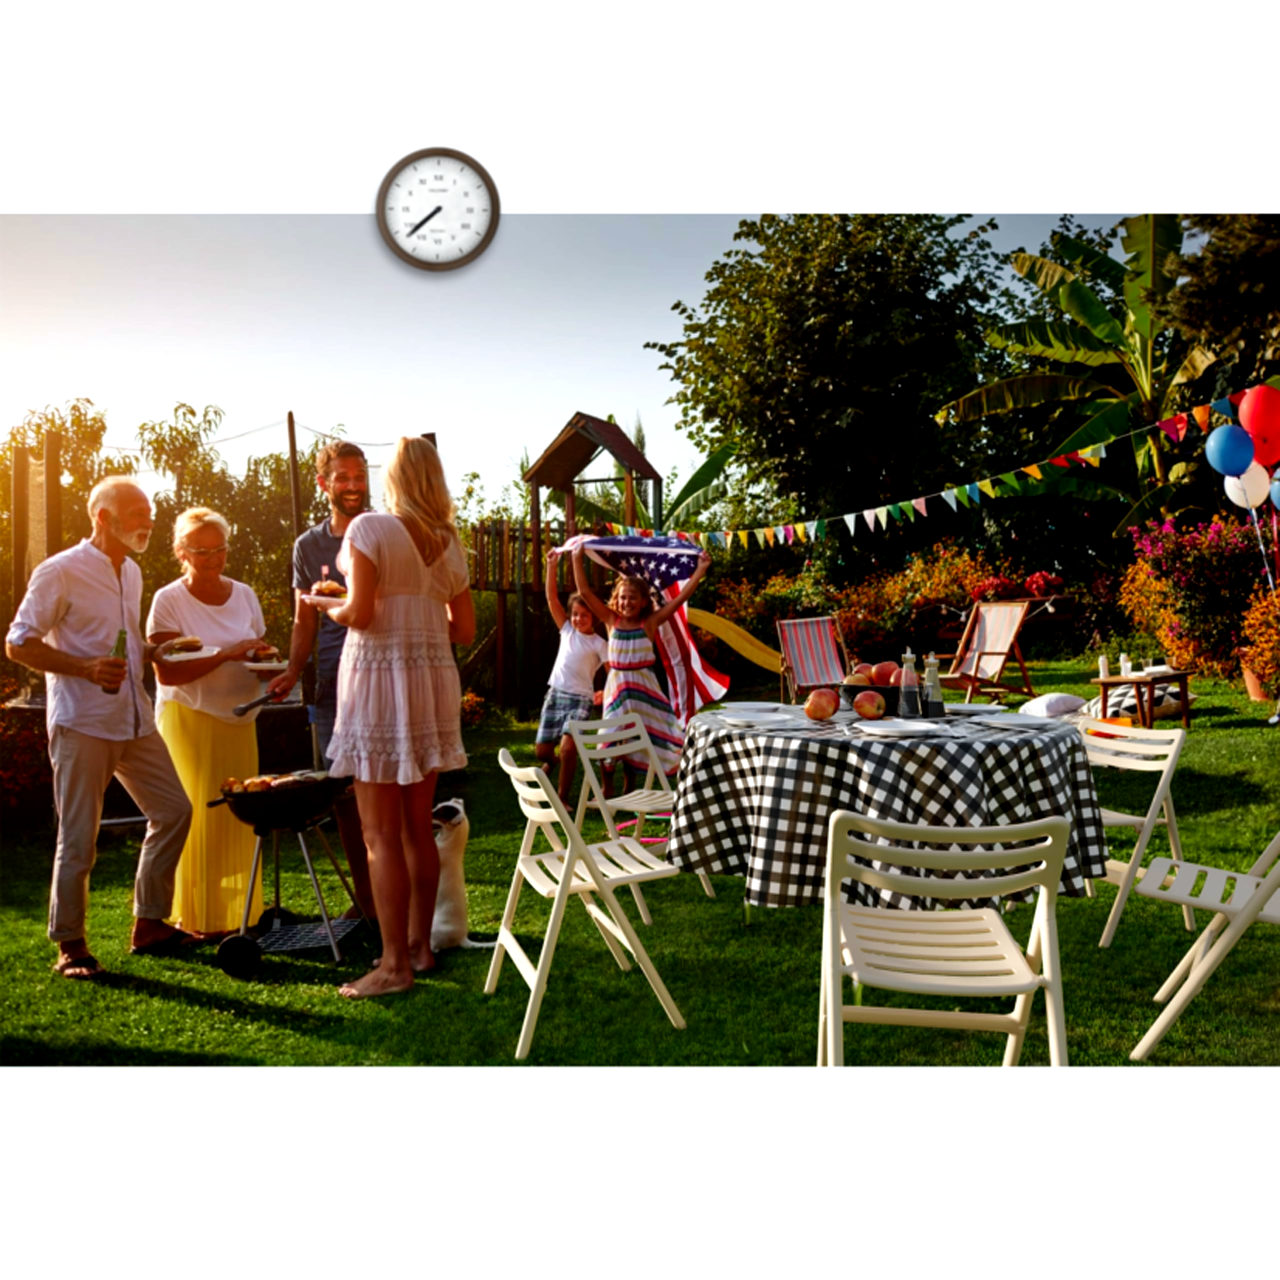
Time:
7:38
